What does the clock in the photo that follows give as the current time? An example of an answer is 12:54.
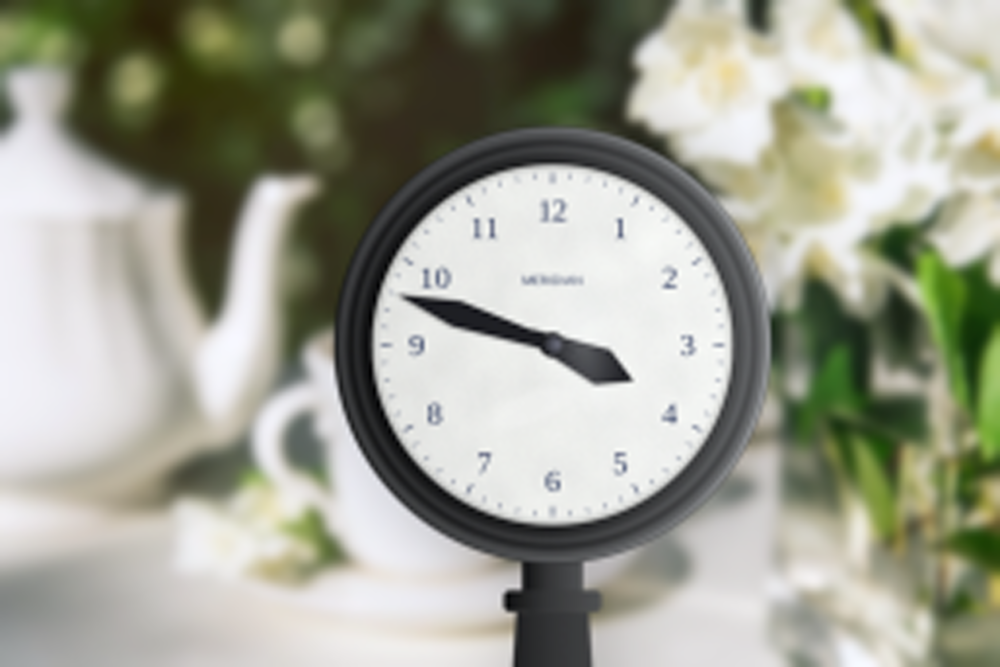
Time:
3:48
